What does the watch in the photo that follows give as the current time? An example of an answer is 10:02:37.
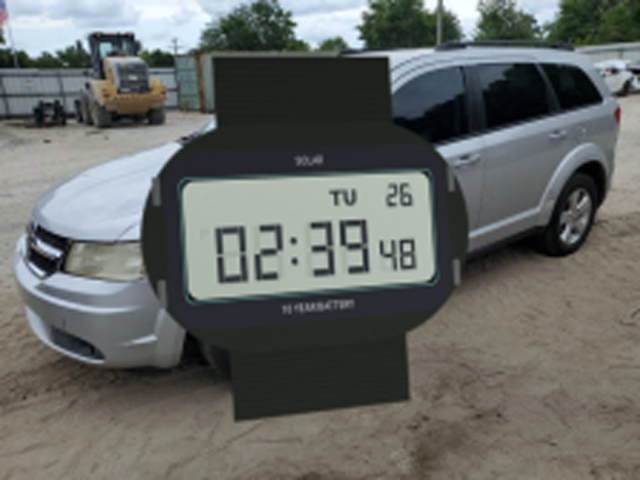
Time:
2:39:48
